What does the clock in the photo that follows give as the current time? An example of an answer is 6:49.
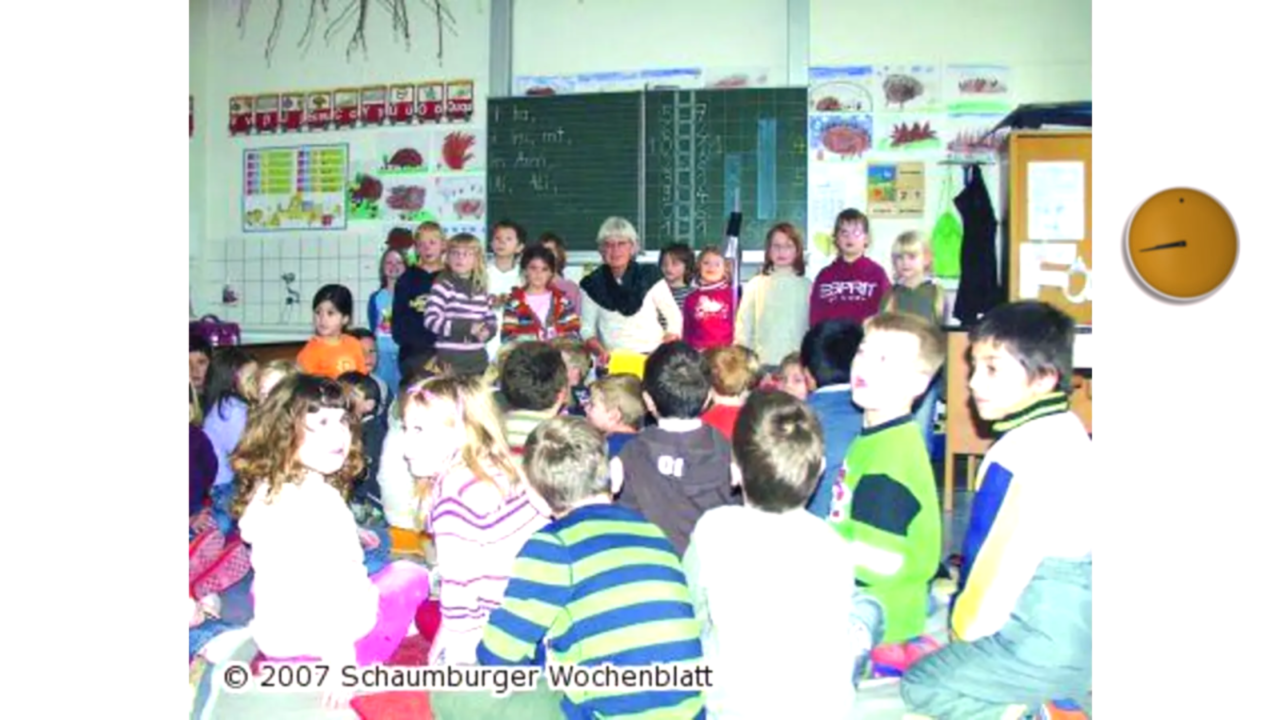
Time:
8:43
